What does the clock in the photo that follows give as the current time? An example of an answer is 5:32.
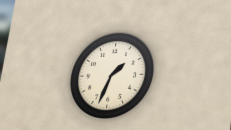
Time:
1:33
